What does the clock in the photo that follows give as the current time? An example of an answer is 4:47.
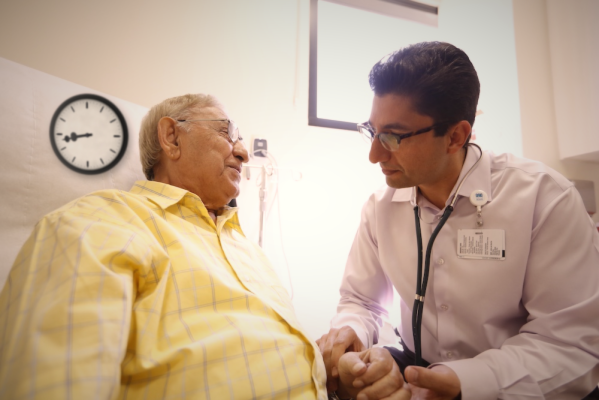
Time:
8:43
